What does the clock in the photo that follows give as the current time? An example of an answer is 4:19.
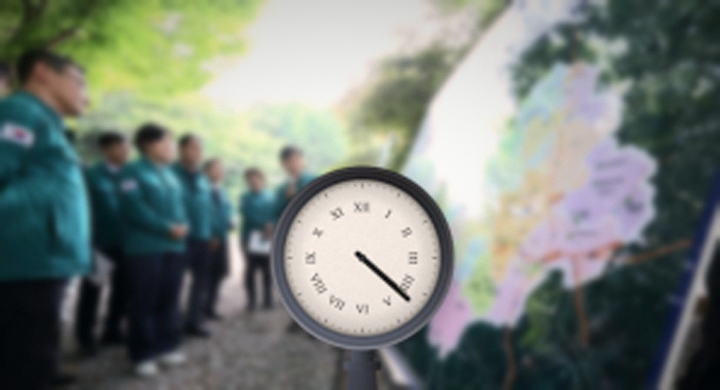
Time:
4:22
